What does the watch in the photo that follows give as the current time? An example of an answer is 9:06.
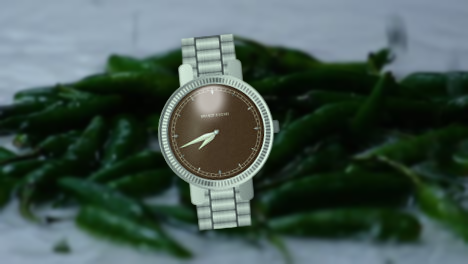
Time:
7:42
